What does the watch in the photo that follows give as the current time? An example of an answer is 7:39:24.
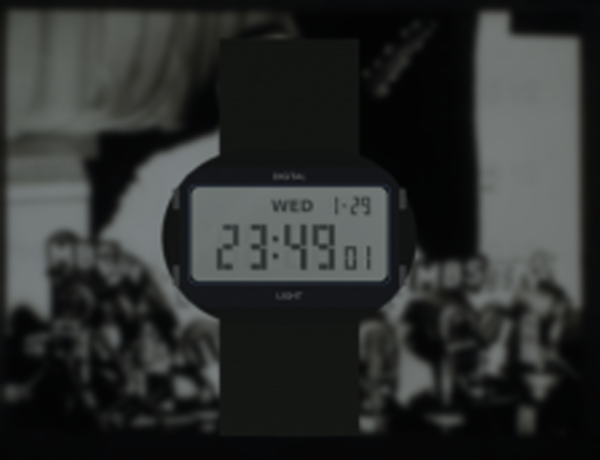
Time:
23:49:01
